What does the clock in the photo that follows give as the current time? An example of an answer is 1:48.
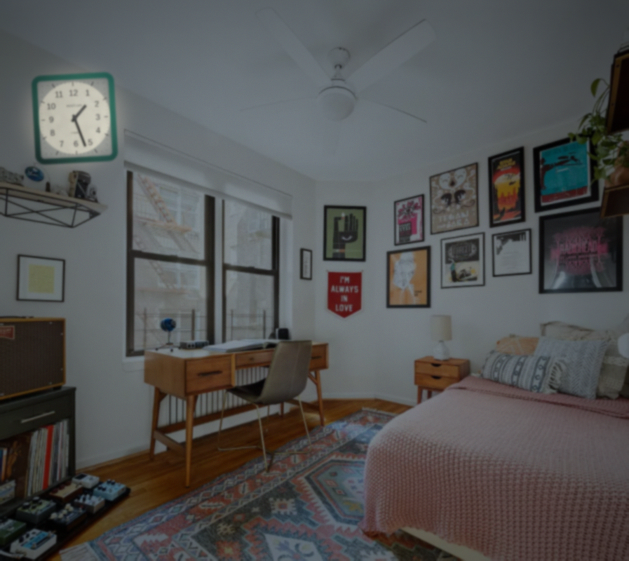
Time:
1:27
